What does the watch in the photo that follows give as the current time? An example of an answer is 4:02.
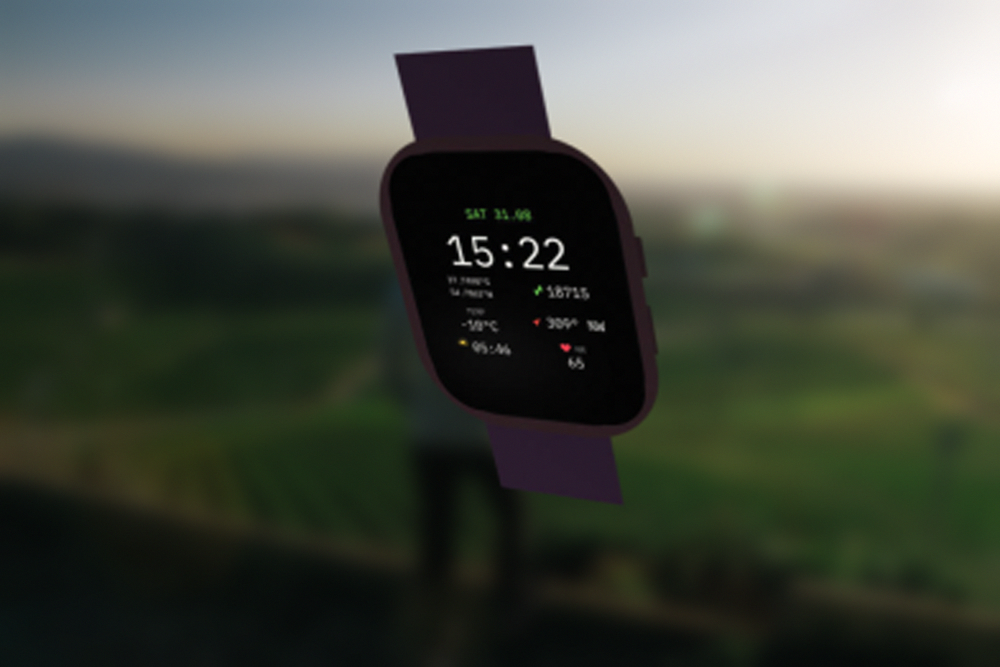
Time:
15:22
